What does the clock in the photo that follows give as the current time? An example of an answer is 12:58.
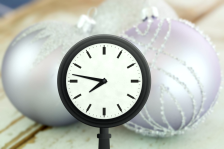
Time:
7:47
